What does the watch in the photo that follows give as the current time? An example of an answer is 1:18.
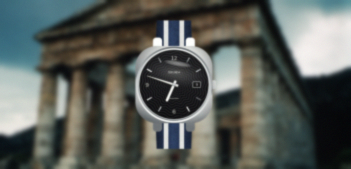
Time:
6:48
